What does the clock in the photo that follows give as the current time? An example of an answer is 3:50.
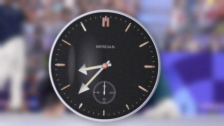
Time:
8:37
